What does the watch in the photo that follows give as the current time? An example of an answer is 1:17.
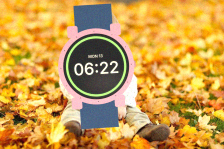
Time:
6:22
